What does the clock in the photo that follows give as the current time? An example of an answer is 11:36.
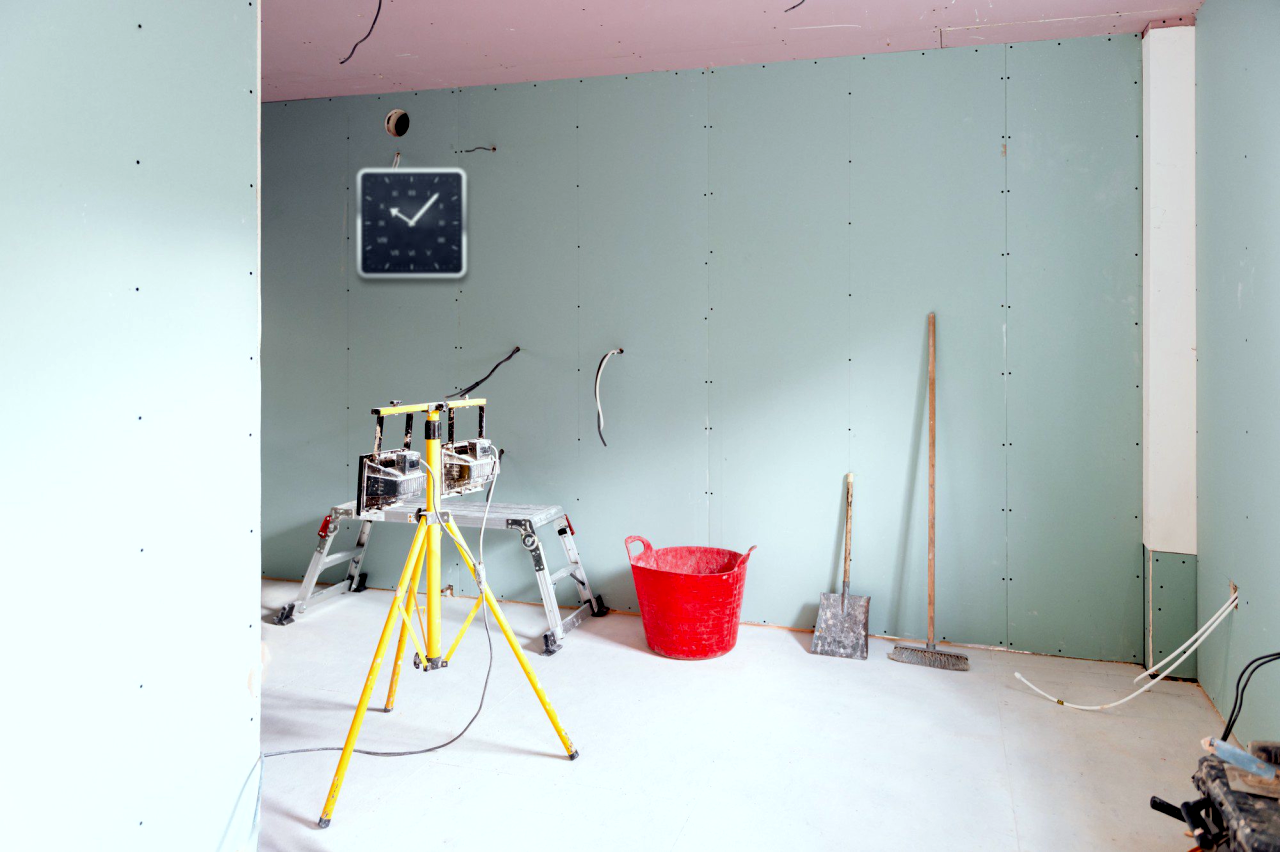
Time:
10:07
